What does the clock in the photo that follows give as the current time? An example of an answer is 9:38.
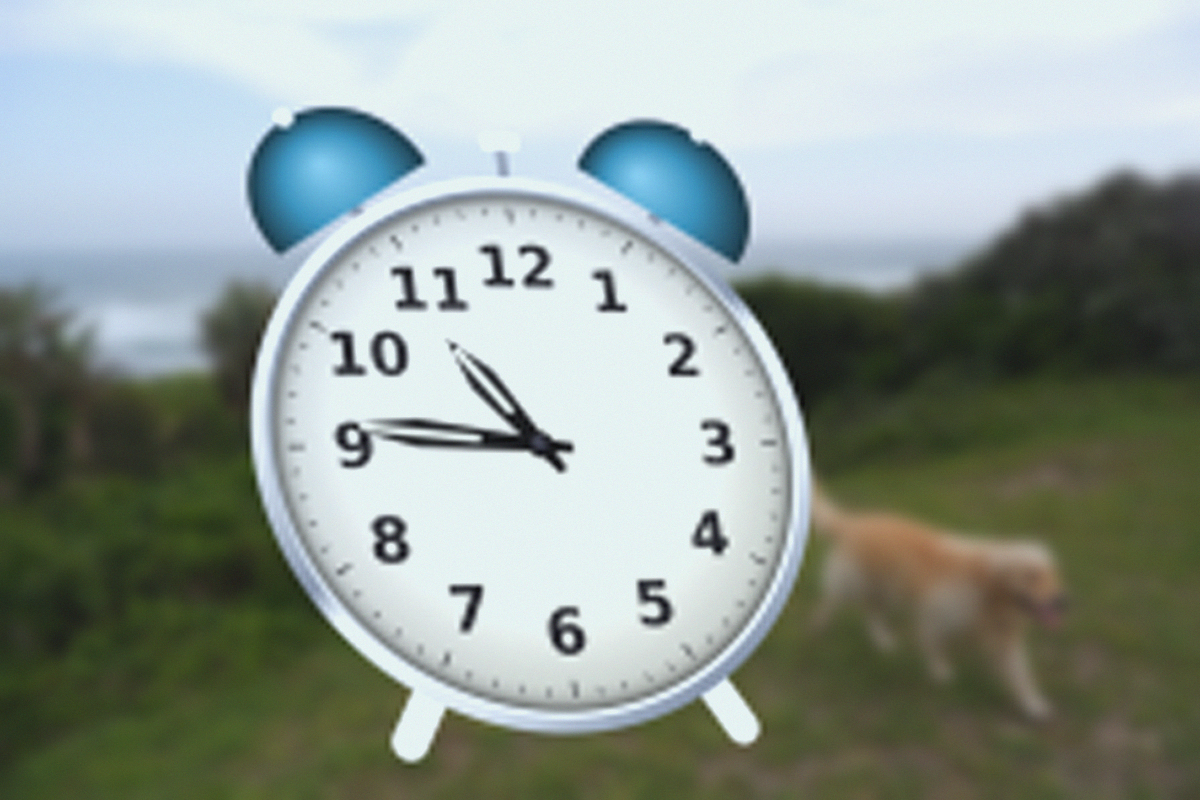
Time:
10:46
